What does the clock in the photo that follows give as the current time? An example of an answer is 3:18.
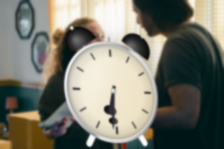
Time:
6:31
